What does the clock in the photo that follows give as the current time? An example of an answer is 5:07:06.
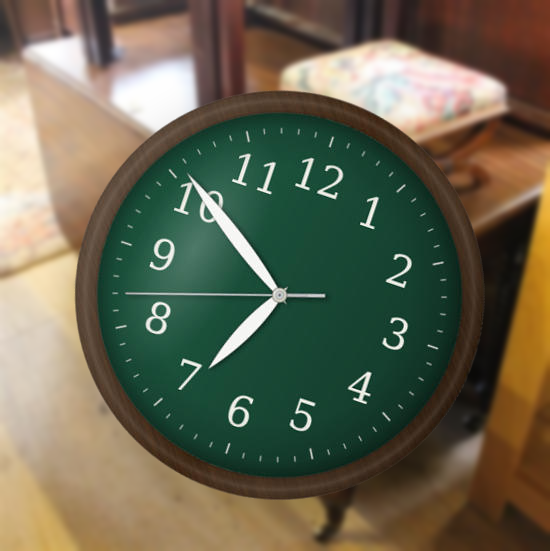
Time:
6:50:42
